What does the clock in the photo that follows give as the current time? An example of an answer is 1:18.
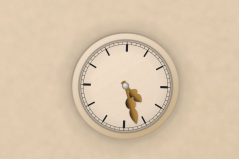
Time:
4:27
